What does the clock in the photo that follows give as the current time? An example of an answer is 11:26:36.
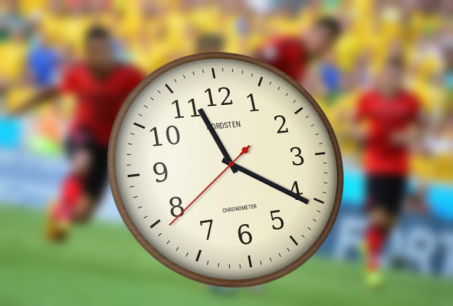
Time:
11:20:39
